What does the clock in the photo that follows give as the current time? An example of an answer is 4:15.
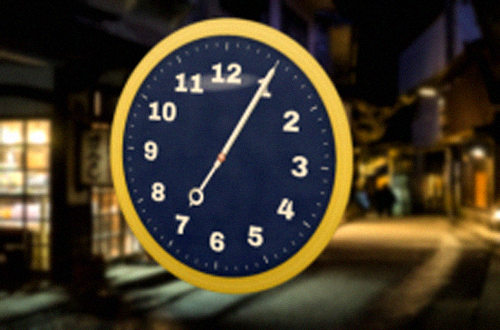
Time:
7:05
